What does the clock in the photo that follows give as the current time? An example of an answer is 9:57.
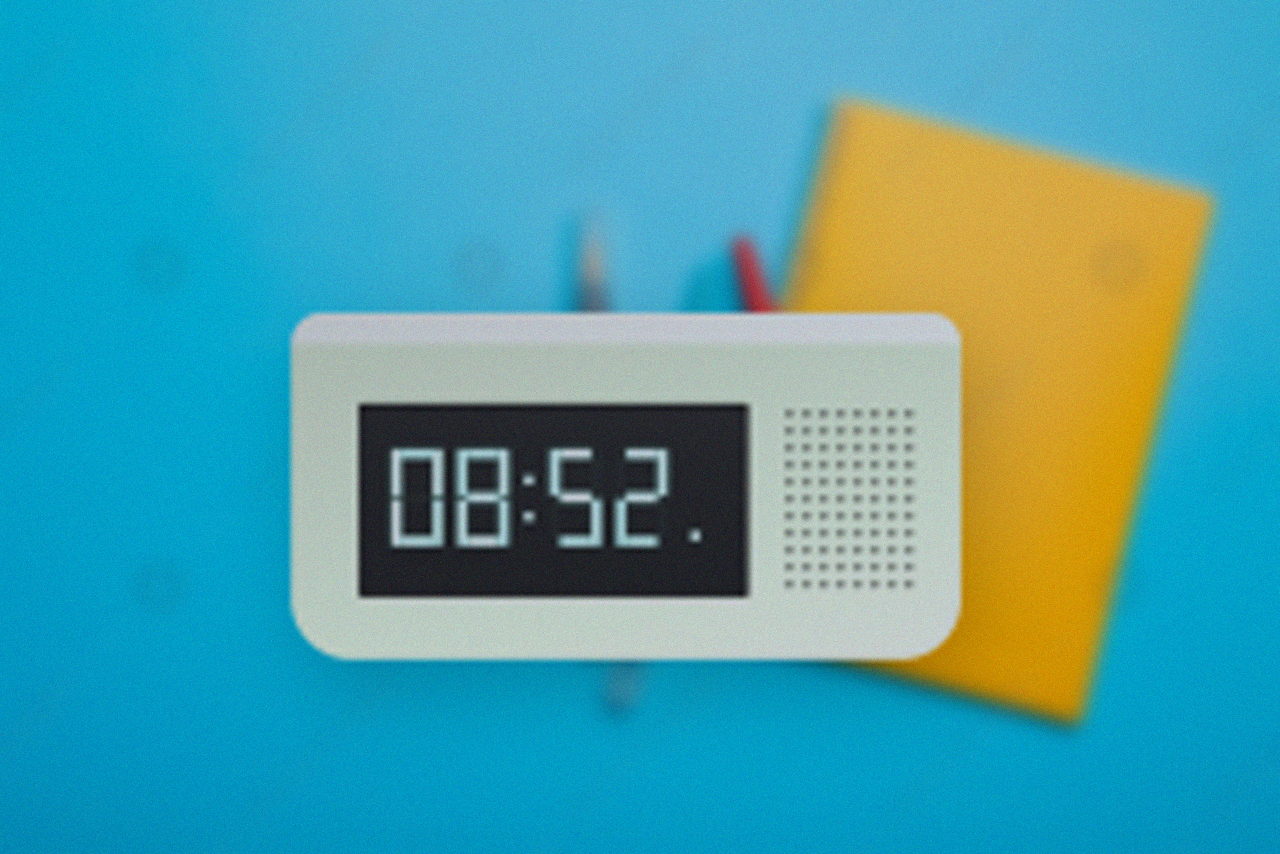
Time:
8:52
